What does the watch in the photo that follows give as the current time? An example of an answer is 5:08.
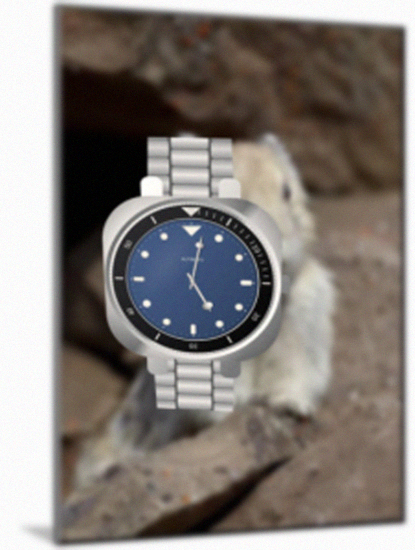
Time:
5:02
